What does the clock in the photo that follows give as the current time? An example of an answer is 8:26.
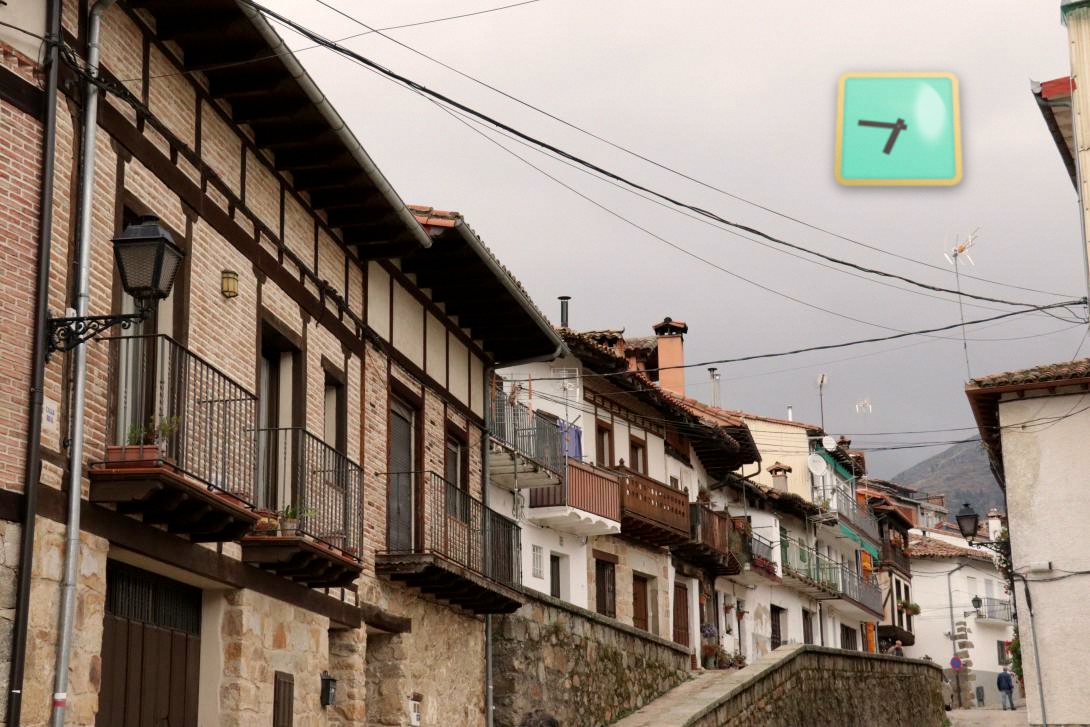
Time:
6:46
